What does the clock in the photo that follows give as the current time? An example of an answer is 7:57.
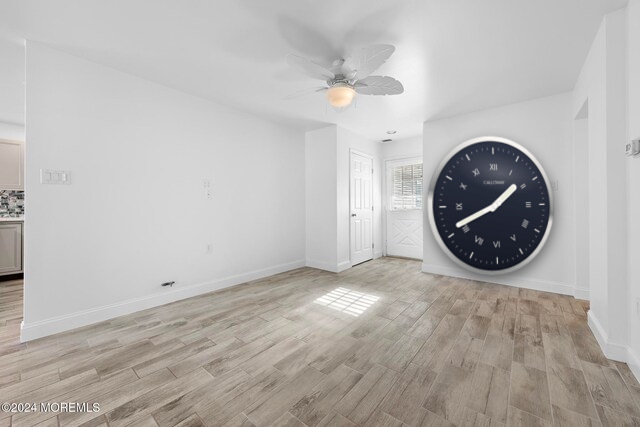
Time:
1:41
